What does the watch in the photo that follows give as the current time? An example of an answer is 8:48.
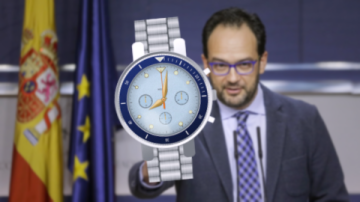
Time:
8:02
